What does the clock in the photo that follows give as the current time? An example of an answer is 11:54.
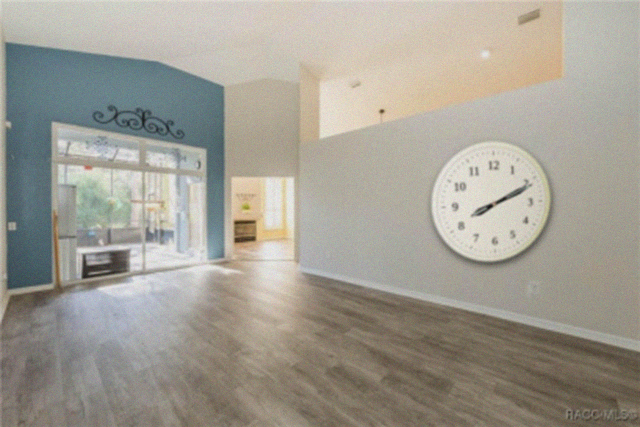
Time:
8:11
